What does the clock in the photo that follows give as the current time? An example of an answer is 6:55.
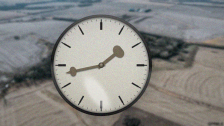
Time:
1:43
